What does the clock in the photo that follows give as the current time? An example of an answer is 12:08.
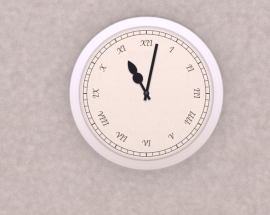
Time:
11:02
